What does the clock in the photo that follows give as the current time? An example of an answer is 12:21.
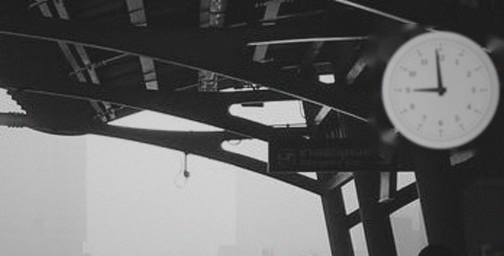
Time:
8:59
